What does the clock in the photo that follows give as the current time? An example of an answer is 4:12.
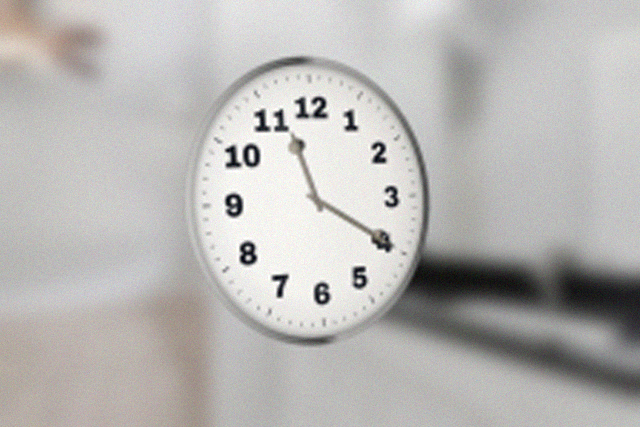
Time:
11:20
